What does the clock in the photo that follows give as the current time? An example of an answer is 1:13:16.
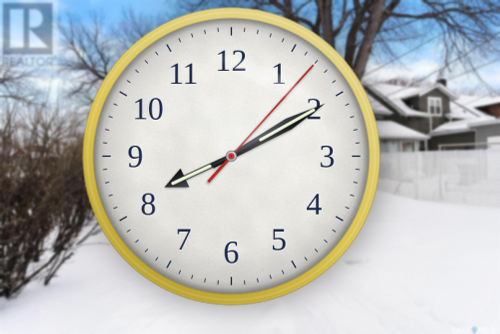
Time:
8:10:07
